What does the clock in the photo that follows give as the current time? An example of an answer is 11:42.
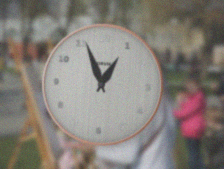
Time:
12:56
